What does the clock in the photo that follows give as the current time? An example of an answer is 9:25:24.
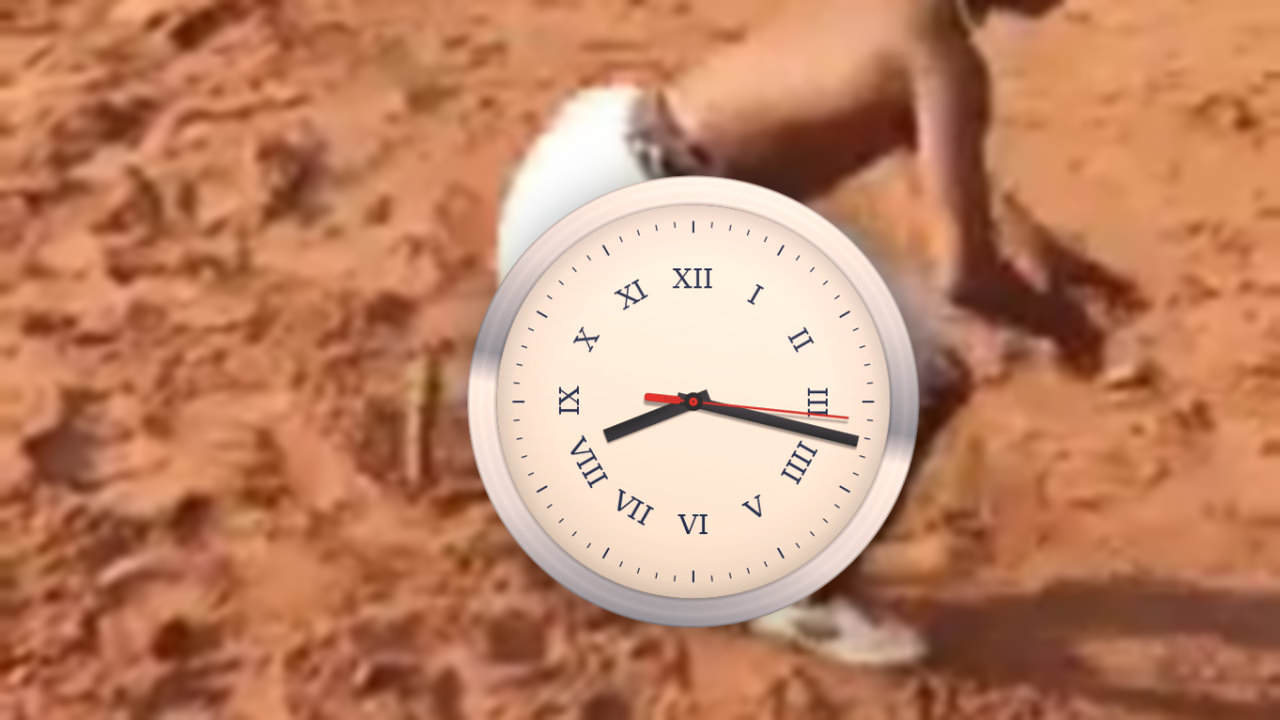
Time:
8:17:16
